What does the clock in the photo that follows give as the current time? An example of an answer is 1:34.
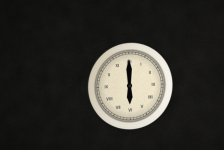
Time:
6:00
